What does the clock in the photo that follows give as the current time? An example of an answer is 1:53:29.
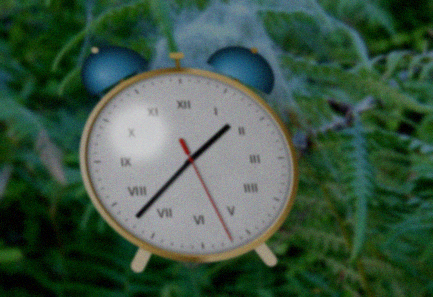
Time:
1:37:27
